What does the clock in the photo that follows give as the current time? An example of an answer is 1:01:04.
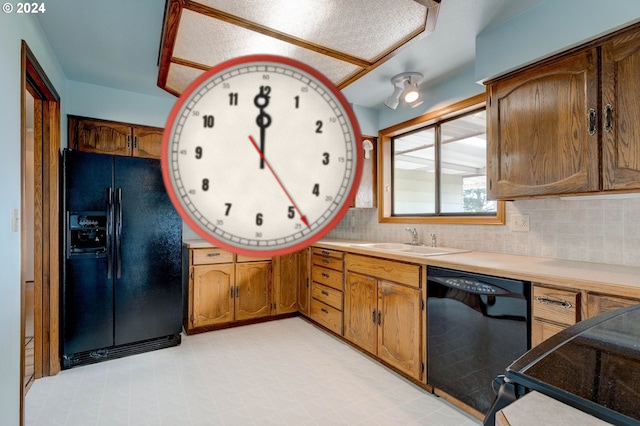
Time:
11:59:24
